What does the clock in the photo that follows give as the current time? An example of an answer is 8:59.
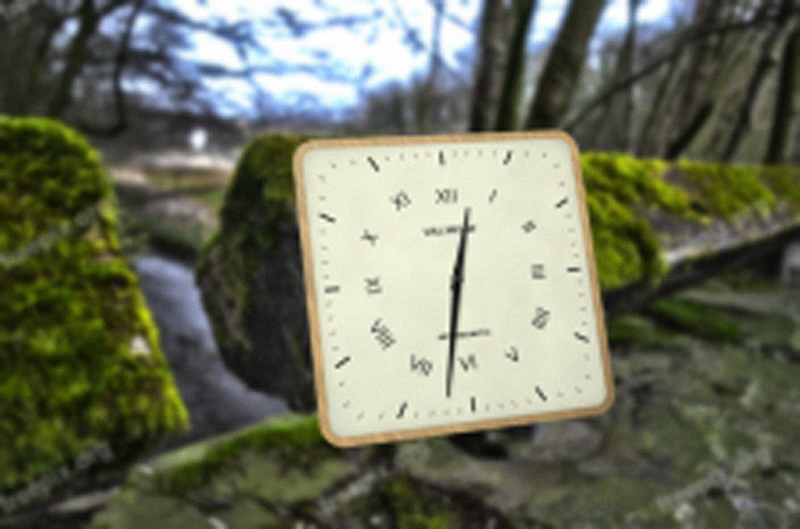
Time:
12:32
